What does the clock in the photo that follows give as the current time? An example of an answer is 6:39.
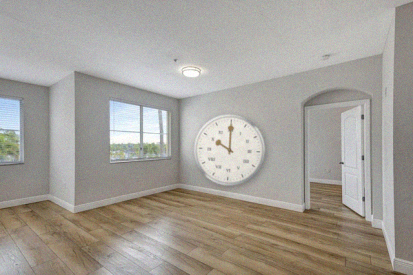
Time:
10:00
